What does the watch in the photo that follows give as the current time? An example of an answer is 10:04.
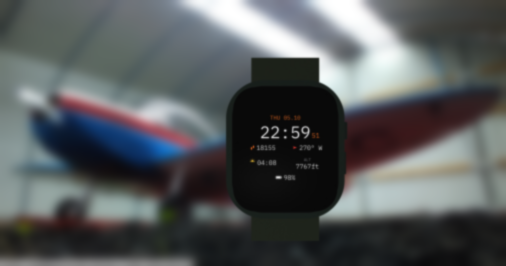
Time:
22:59
